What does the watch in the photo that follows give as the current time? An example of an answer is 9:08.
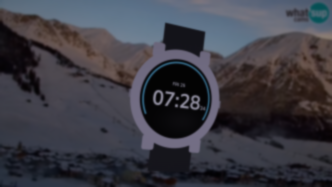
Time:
7:28
